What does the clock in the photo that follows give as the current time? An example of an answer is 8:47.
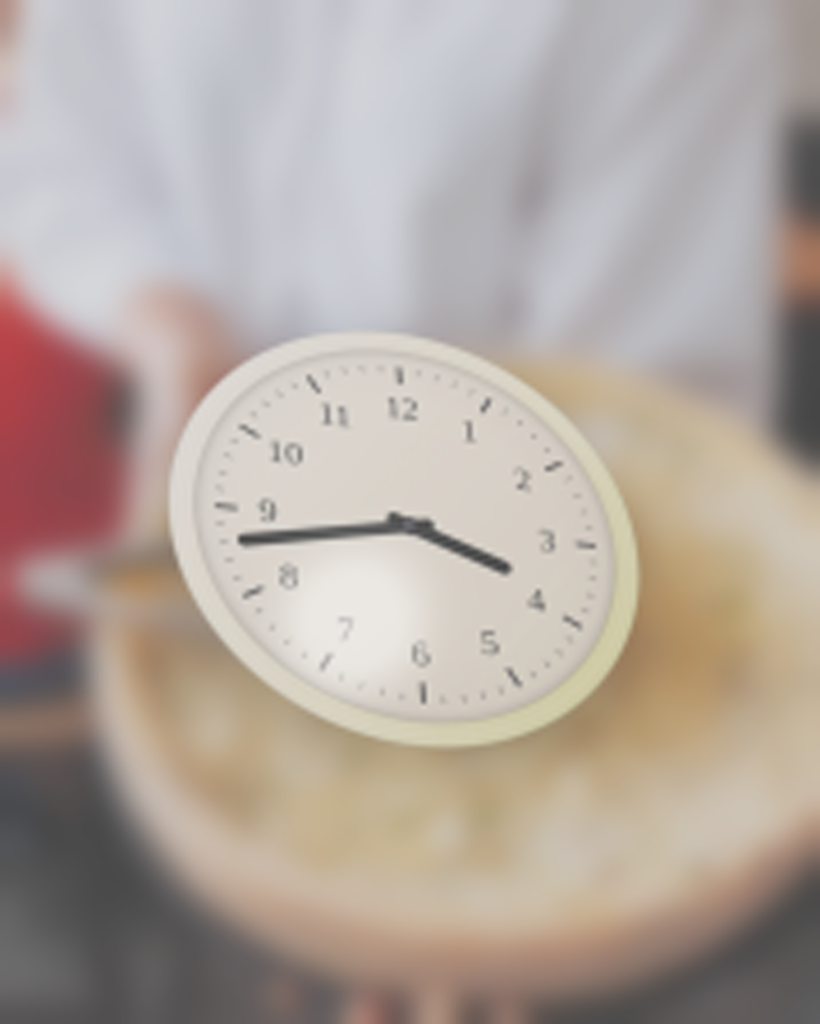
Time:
3:43
